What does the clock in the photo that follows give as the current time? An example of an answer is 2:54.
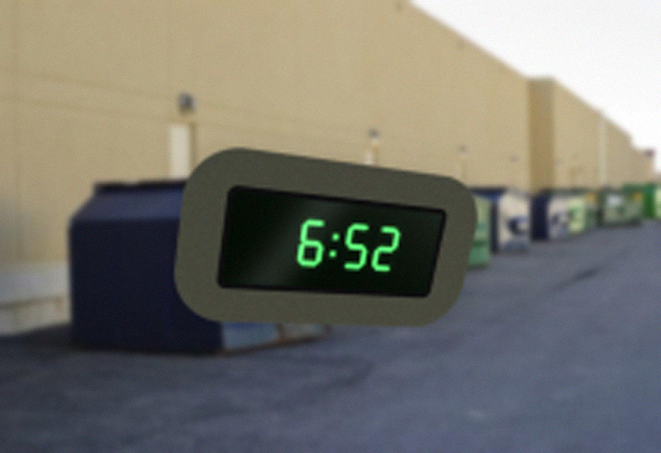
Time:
6:52
